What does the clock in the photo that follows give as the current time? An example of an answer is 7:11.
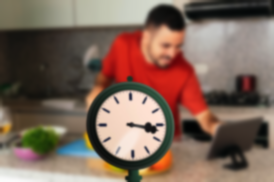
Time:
3:17
